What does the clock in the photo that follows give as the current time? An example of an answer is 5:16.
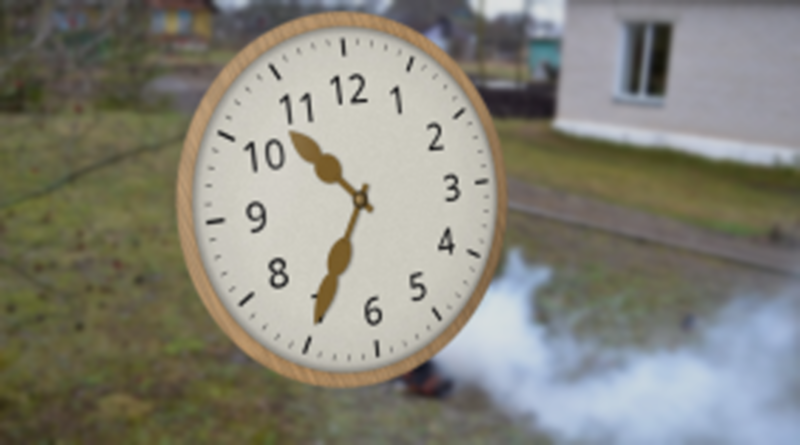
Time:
10:35
